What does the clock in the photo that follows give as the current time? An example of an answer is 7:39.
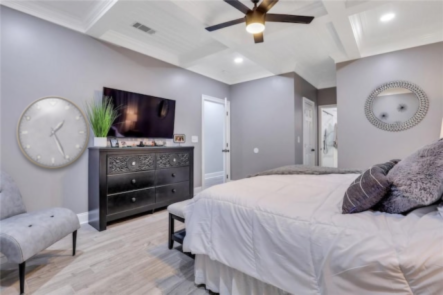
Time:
1:26
